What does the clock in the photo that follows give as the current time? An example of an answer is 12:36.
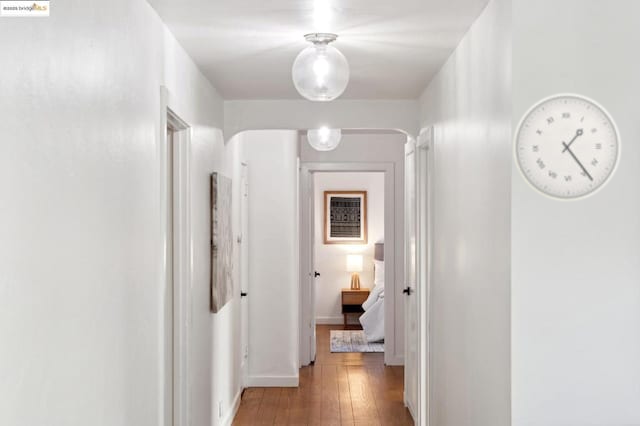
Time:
1:24
